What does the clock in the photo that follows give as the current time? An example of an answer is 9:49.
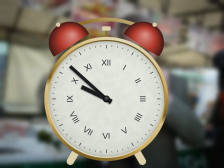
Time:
9:52
